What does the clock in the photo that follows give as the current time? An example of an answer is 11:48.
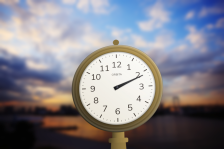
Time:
2:11
